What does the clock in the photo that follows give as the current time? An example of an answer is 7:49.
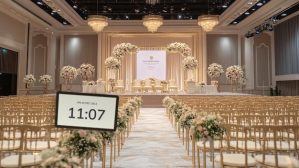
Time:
11:07
